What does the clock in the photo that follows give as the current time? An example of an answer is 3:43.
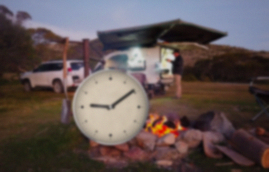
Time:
9:09
